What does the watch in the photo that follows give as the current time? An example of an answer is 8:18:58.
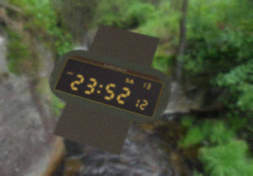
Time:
23:52:12
